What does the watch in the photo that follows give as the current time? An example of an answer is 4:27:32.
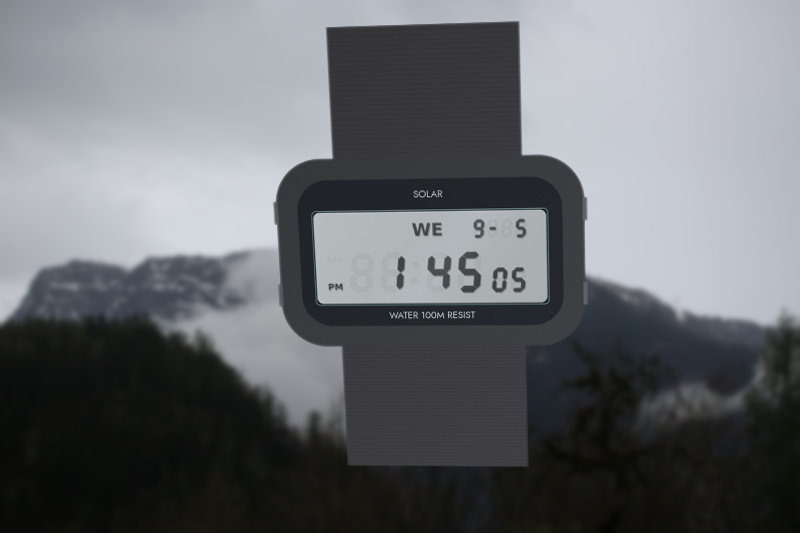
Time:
1:45:05
